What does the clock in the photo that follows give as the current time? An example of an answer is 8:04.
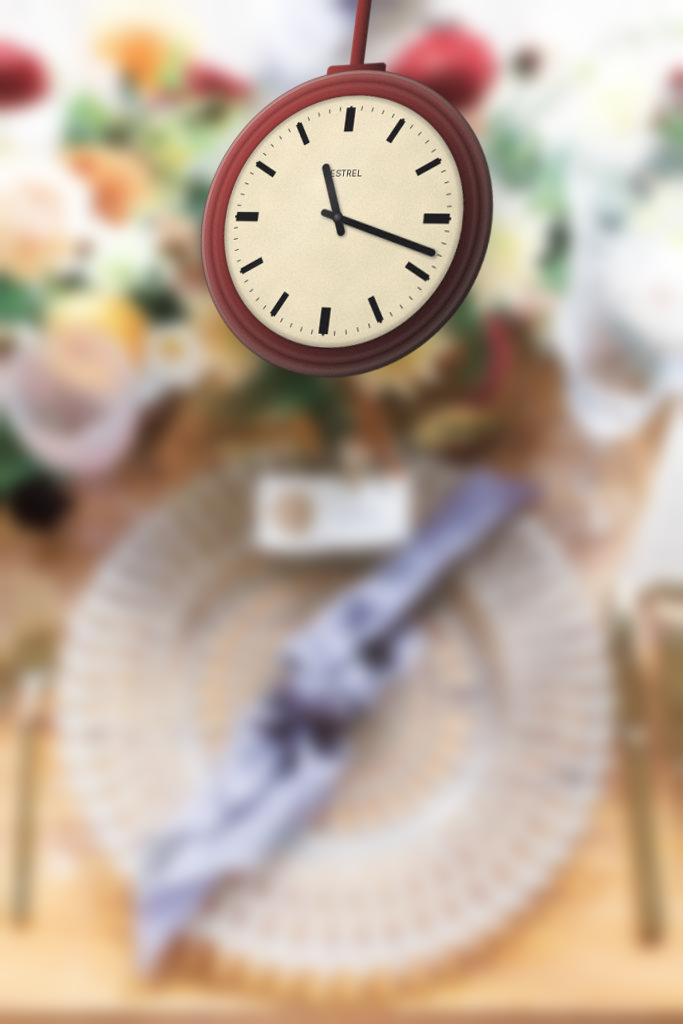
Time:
11:18
